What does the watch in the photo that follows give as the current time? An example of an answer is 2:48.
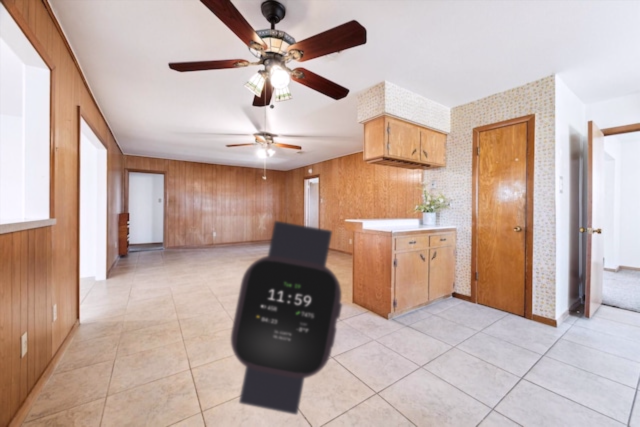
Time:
11:59
